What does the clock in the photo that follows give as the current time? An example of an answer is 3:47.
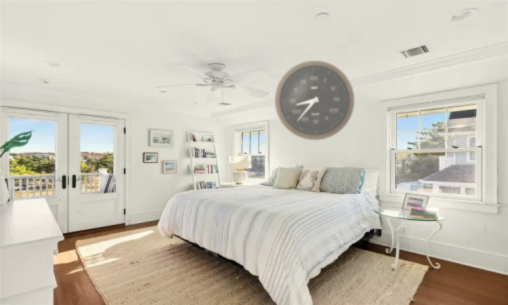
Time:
8:37
